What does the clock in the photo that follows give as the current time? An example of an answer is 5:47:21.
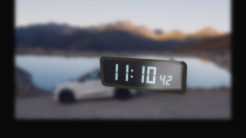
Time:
11:10:42
